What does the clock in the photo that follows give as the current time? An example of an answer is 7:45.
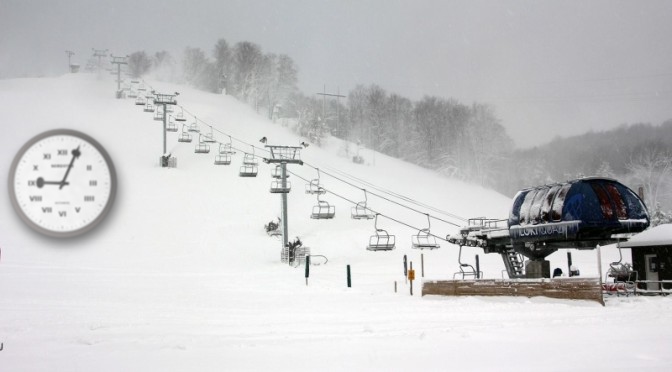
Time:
9:04
